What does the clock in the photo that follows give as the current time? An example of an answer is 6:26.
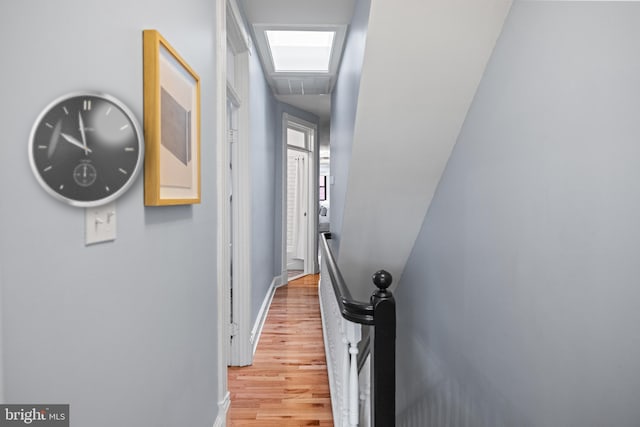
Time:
9:58
